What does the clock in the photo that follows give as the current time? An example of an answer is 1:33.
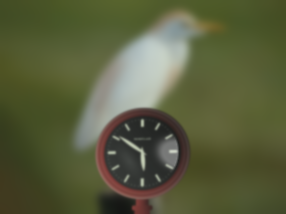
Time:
5:51
